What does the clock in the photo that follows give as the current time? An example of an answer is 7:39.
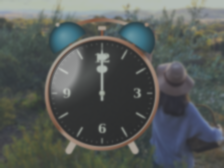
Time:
12:00
